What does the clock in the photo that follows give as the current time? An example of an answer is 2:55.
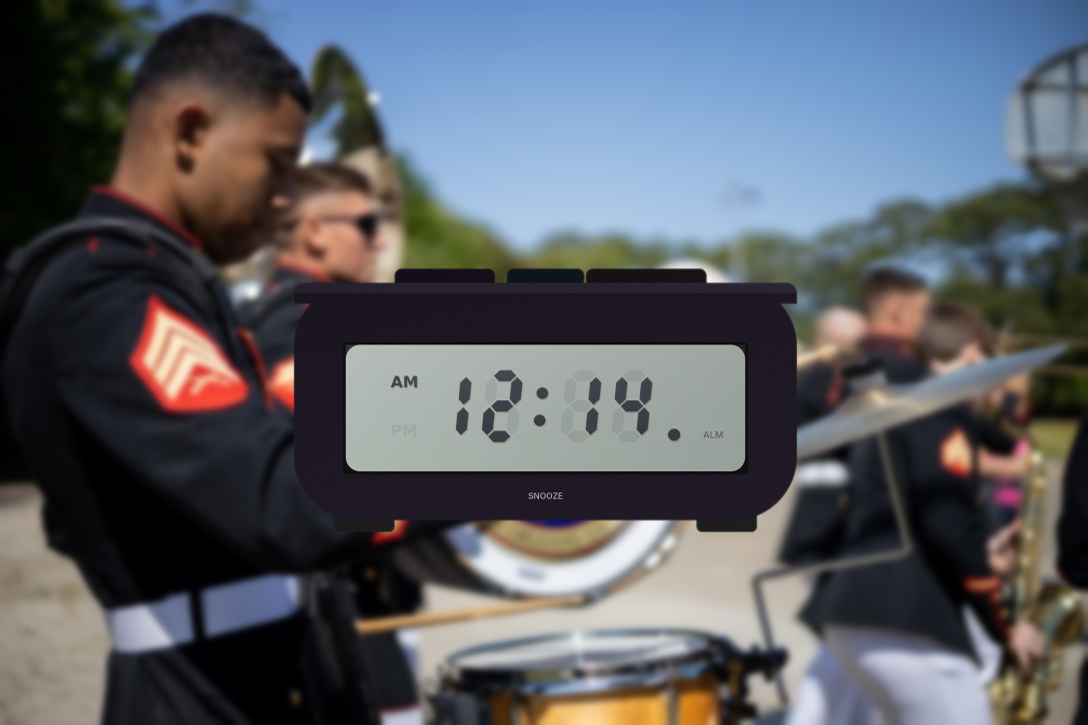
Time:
12:14
